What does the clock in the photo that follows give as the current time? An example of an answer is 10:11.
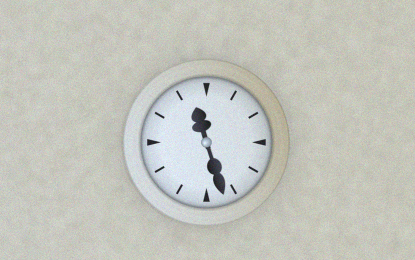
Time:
11:27
